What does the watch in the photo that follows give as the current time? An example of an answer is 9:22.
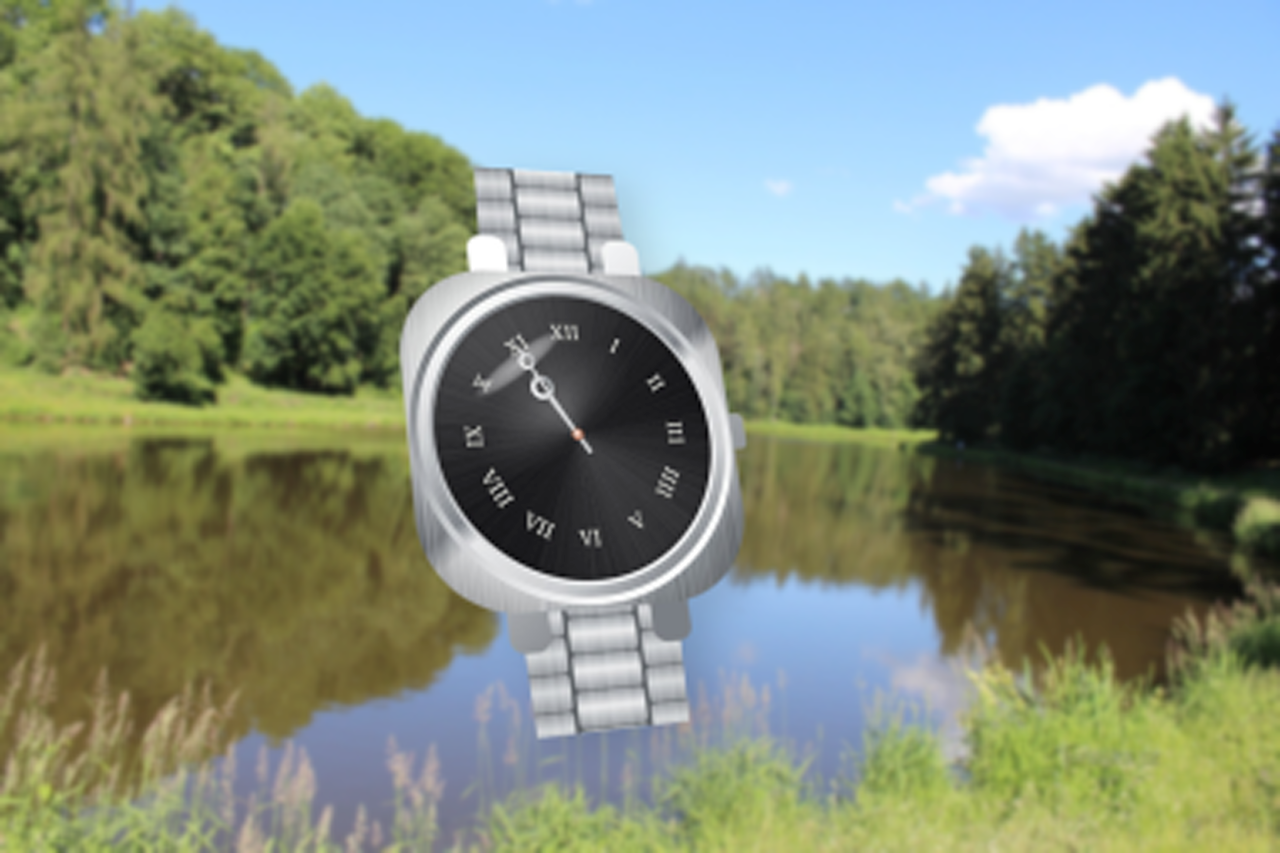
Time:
10:55
